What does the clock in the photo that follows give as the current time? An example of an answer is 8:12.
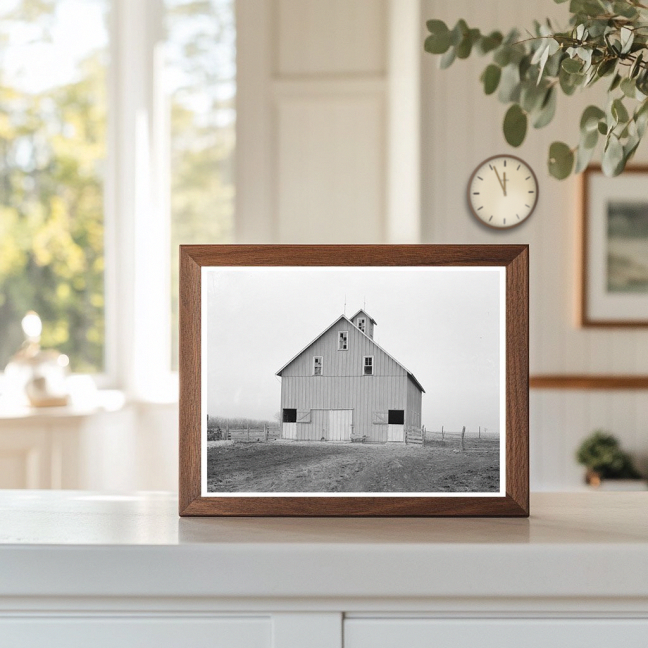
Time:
11:56
